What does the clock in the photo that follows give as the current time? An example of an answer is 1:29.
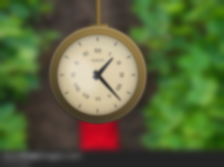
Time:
1:23
